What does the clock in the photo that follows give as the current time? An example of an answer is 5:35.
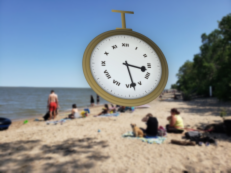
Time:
3:28
